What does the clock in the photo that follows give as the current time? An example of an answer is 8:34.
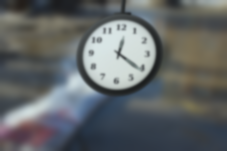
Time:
12:21
